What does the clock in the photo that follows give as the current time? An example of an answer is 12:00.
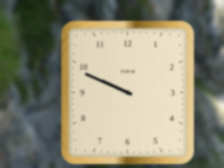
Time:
9:49
